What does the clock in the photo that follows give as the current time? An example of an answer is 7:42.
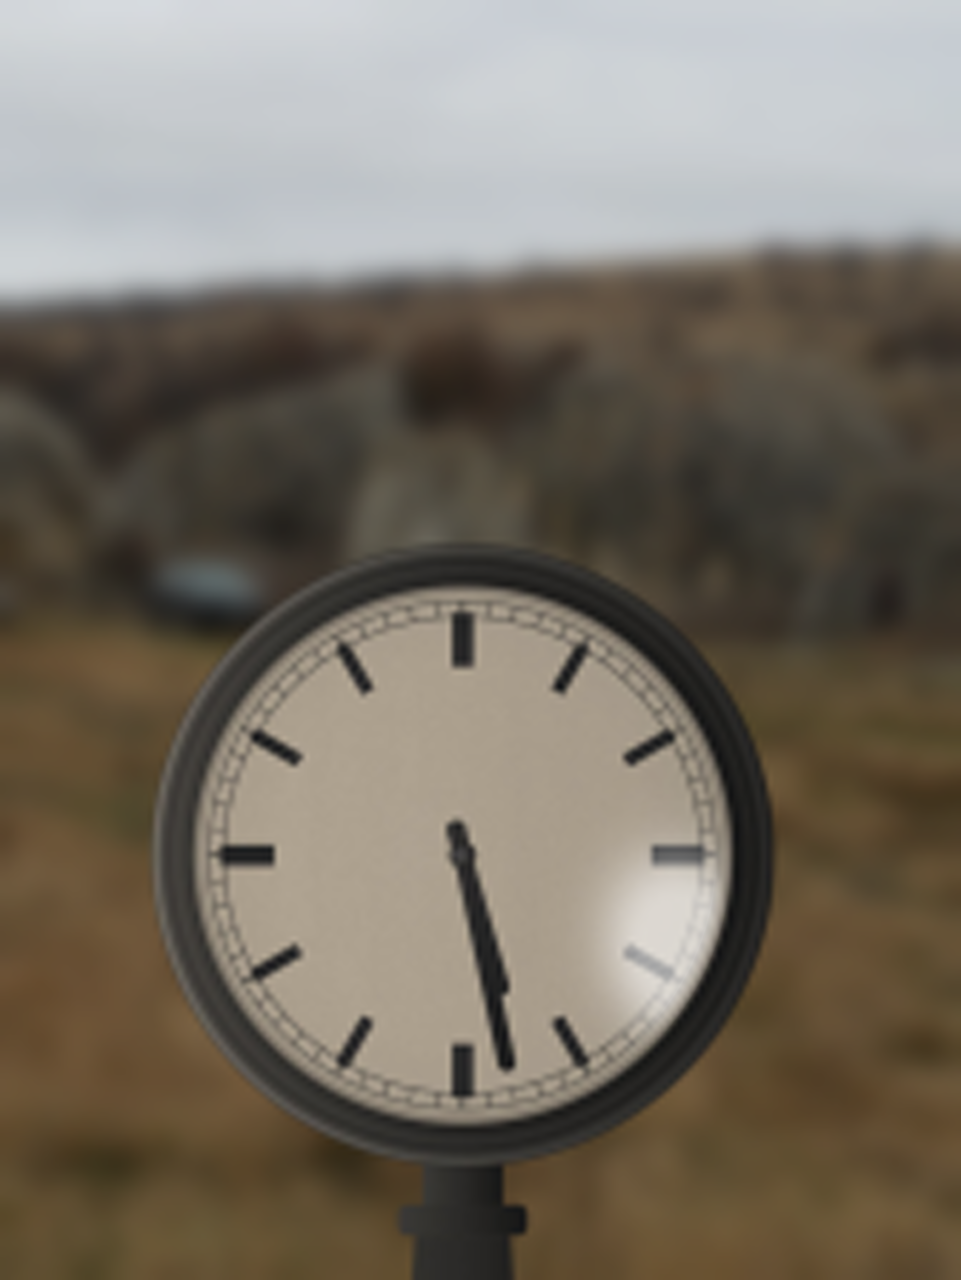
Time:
5:28
